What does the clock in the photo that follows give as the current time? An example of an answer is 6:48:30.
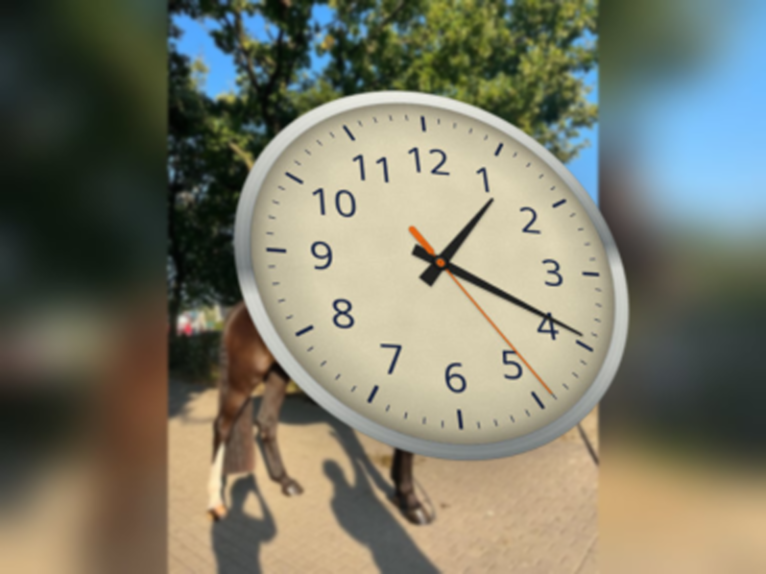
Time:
1:19:24
